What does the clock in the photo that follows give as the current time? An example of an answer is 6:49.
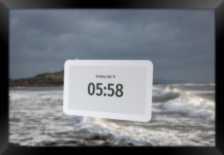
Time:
5:58
